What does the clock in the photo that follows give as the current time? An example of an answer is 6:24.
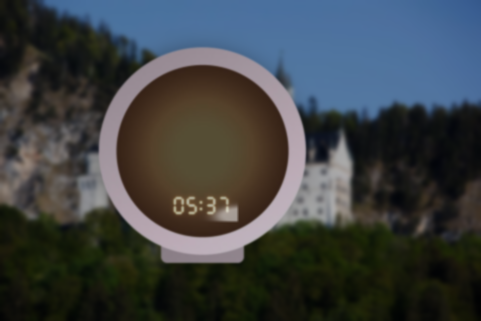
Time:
5:37
